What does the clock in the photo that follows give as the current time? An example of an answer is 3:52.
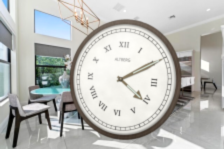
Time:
4:10
